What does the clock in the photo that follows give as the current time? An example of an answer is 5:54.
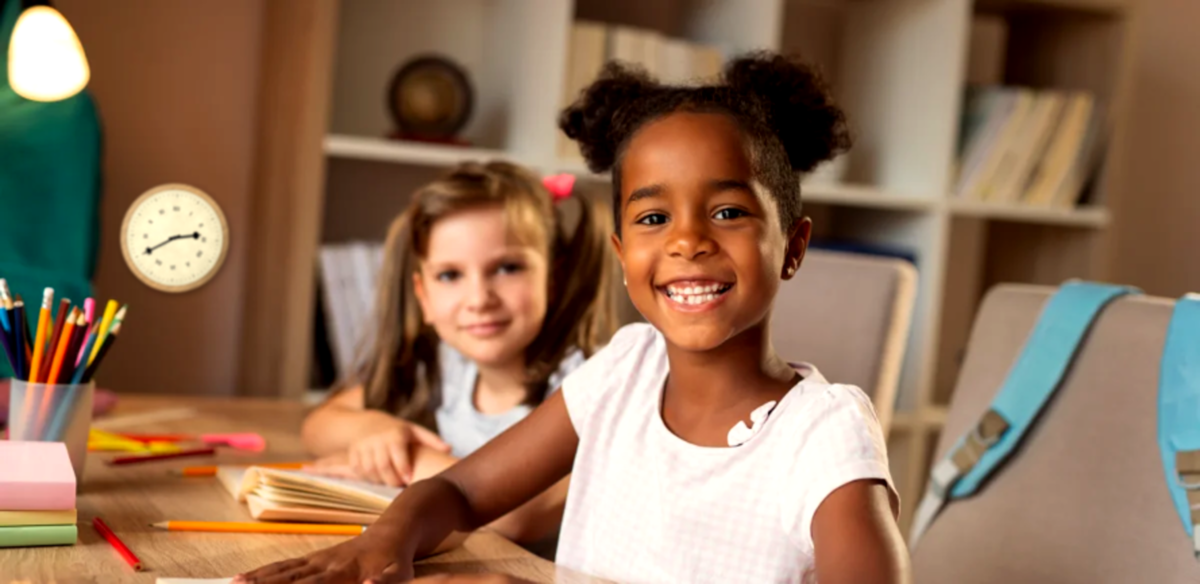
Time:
2:40
